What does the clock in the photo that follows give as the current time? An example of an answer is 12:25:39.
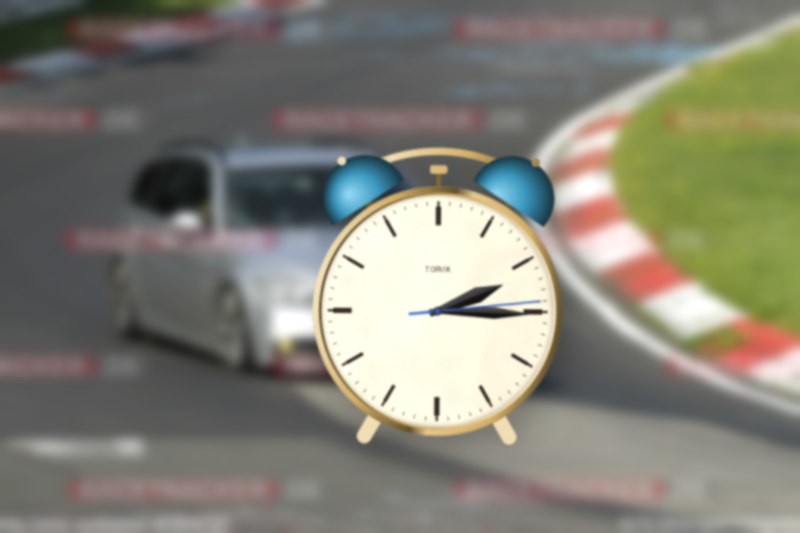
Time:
2:15:14
